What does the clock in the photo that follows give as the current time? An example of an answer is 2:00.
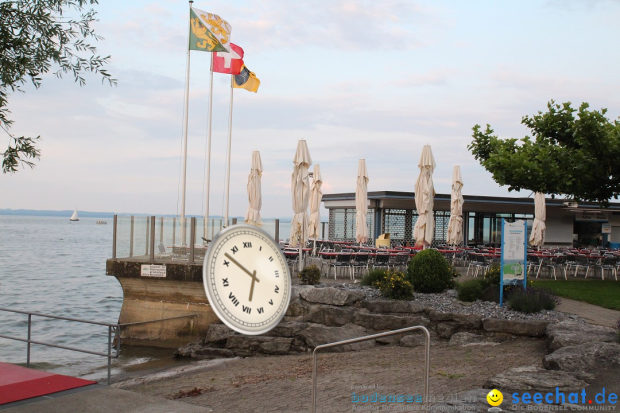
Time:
6:52
